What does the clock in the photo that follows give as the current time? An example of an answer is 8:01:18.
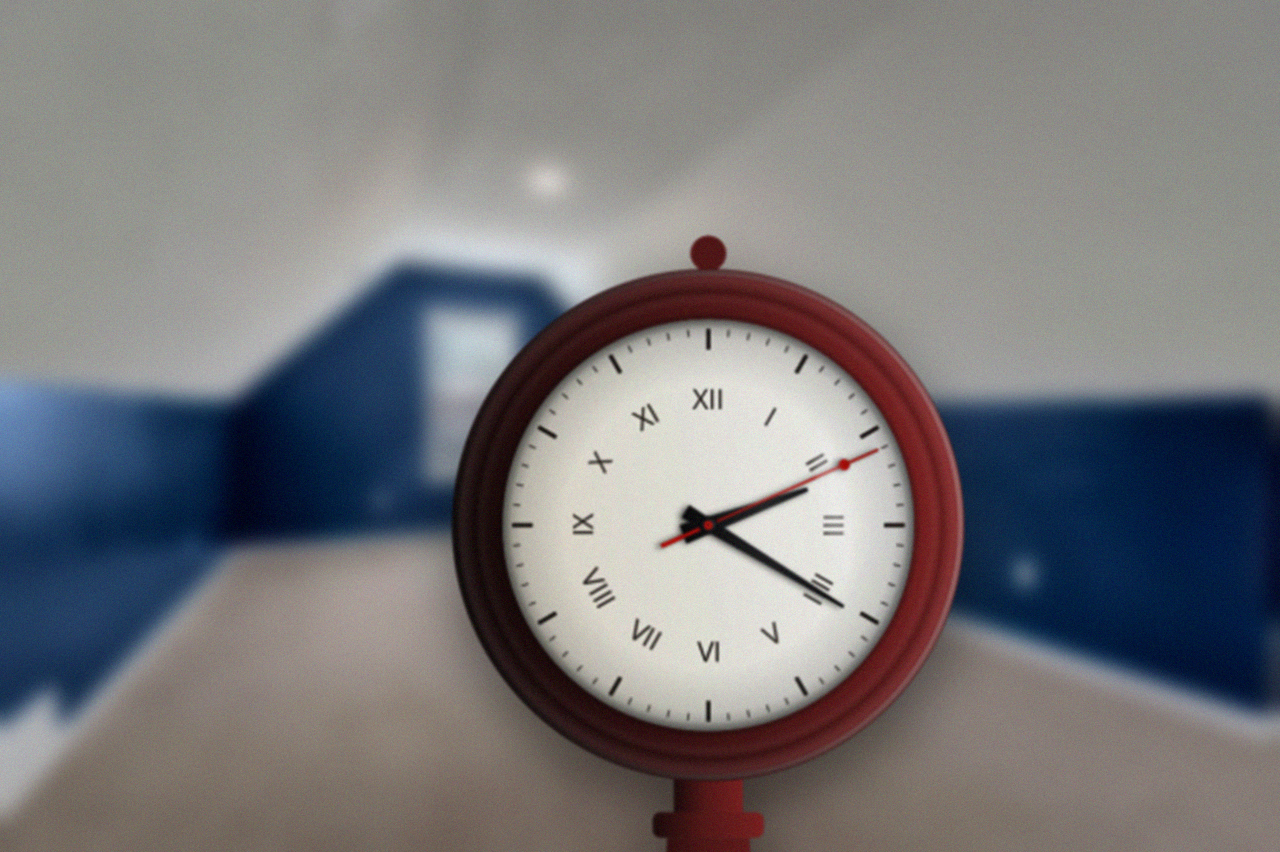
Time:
2:20:11
